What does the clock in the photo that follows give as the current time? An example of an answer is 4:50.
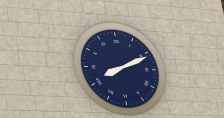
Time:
8:11
